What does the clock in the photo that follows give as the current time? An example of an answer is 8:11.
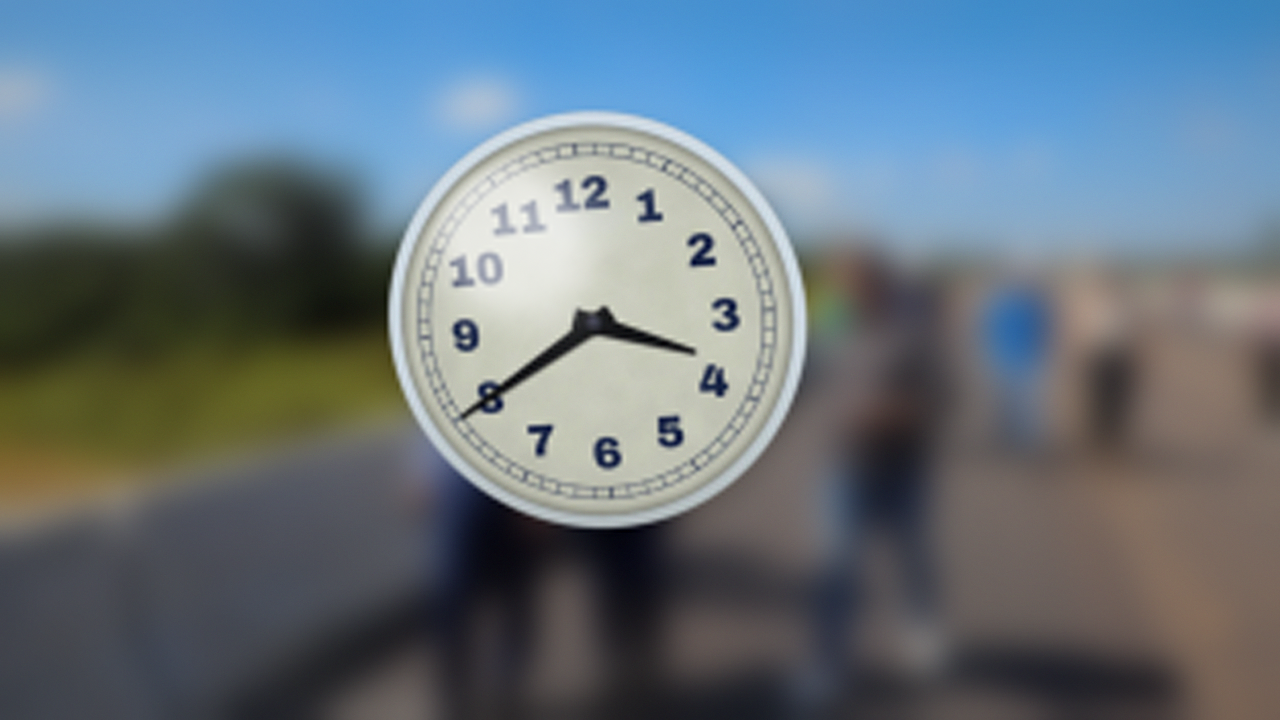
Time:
3:40
